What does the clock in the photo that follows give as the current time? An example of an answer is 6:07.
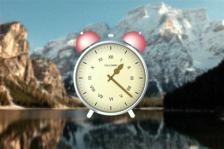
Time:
1:22
